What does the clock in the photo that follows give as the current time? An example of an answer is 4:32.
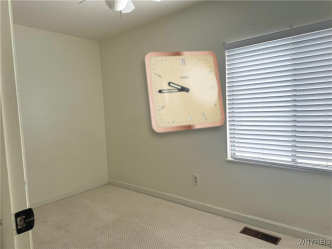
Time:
9:45
